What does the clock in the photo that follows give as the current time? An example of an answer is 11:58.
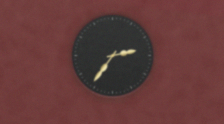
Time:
2:36
